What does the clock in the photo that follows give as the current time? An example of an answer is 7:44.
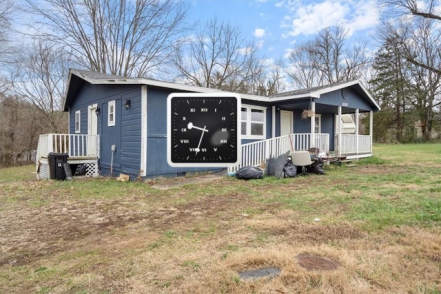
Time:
9:33
